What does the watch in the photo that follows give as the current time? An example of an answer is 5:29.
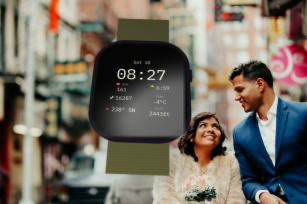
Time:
8:27
